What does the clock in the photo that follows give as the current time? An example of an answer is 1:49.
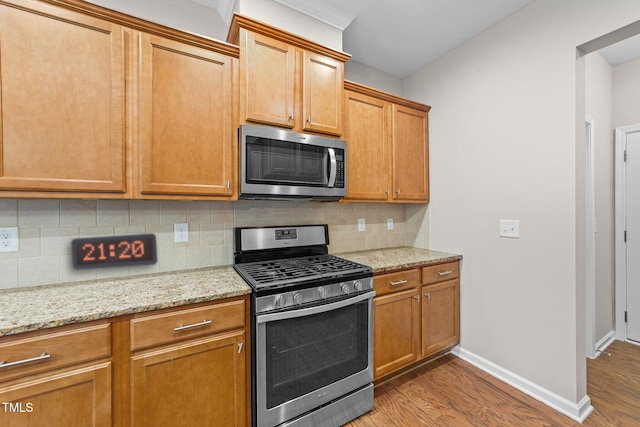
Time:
21:20
